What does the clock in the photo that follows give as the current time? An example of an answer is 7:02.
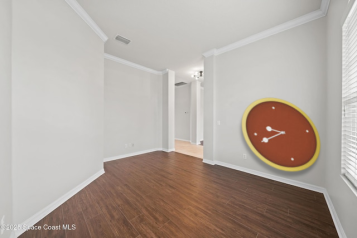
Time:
9:42
